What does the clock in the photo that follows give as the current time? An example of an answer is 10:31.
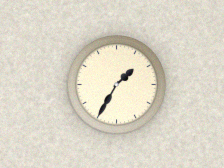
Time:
1:35
